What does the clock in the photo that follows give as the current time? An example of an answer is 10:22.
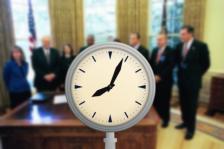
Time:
8:04
